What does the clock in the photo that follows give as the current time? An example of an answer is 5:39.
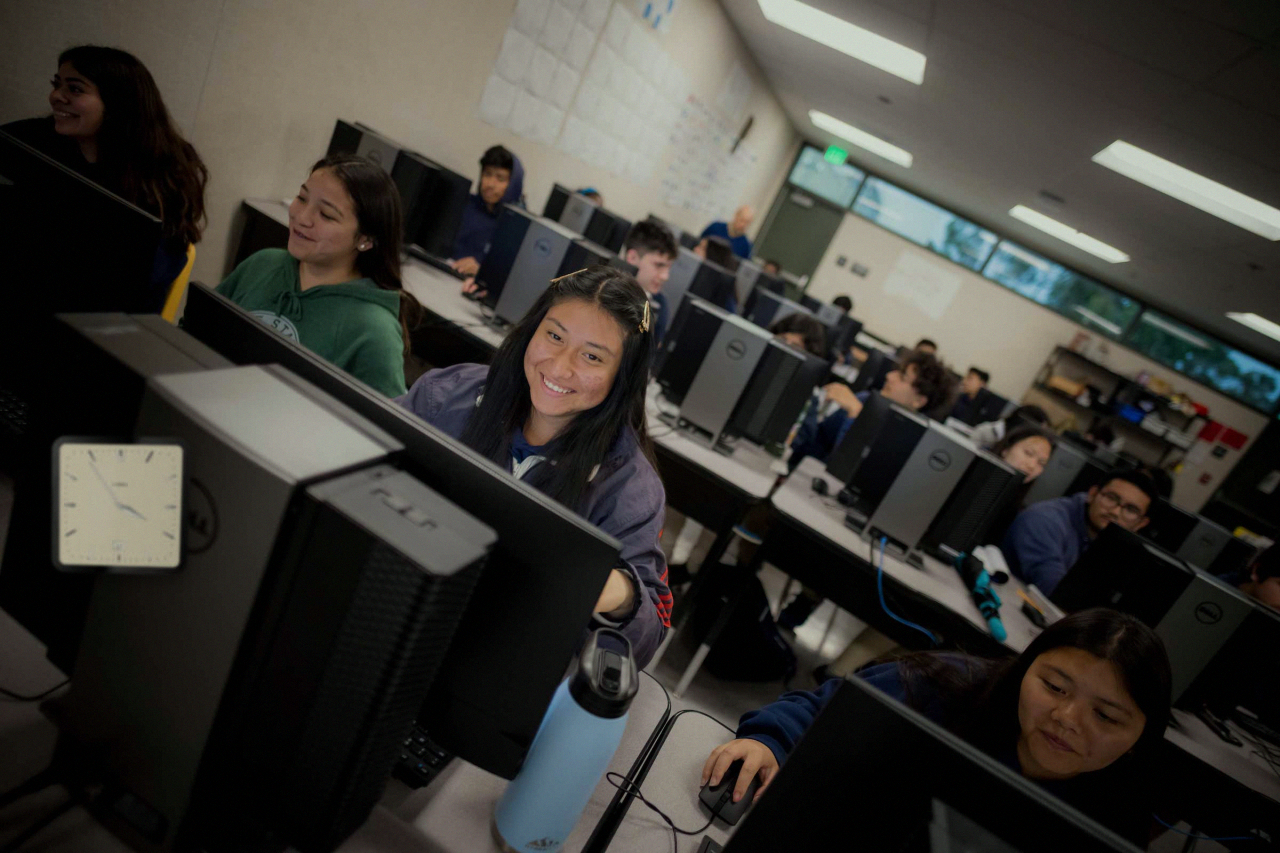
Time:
3:54
